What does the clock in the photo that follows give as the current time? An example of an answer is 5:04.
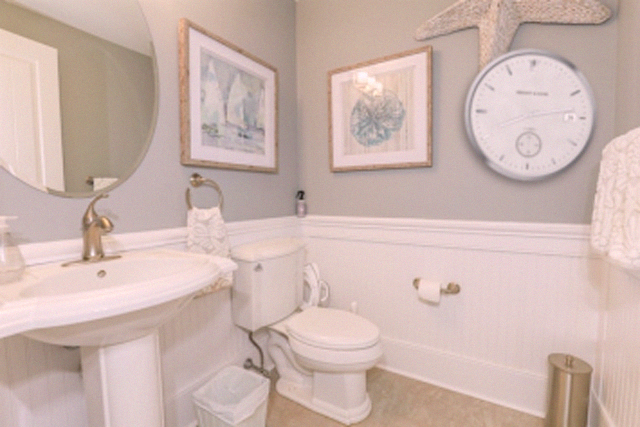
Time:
8:13
